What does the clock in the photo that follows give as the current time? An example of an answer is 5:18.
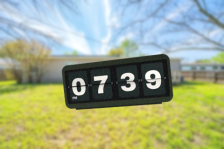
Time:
7:39
